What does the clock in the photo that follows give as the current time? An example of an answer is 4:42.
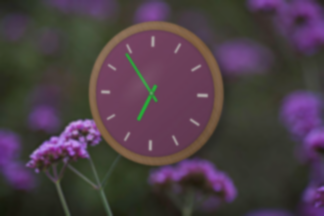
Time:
6:54
